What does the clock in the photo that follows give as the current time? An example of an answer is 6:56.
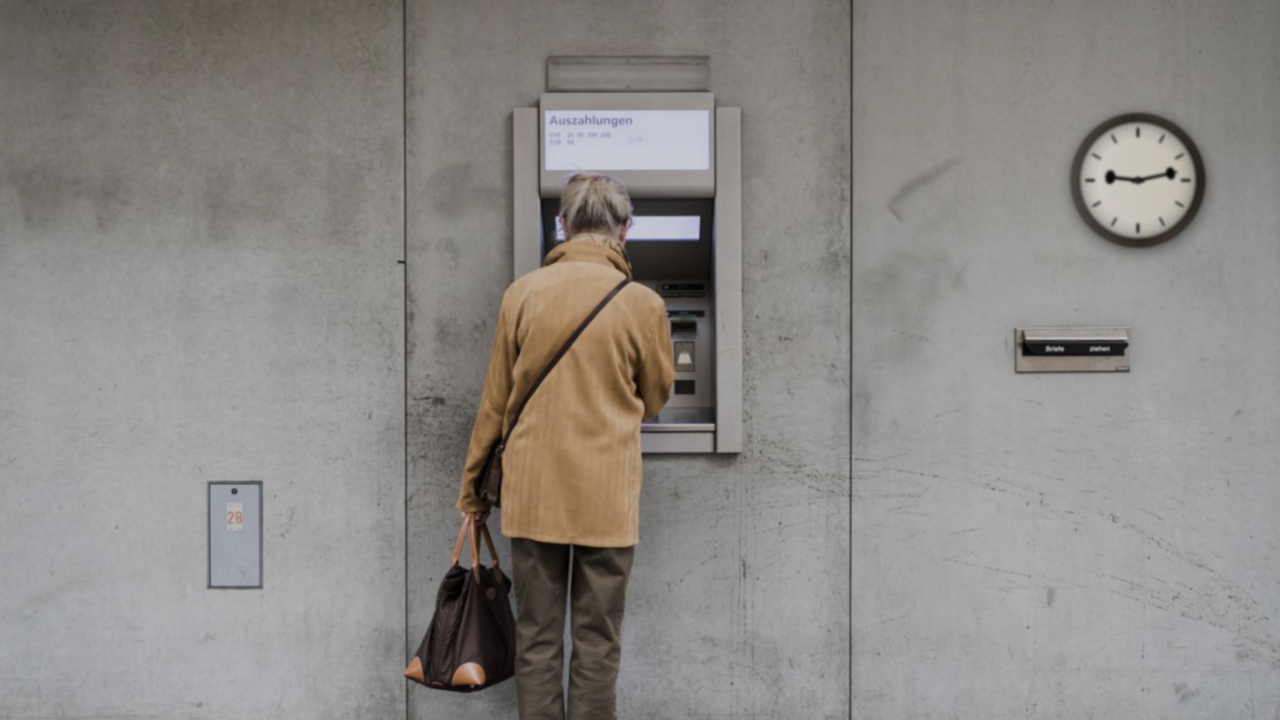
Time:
9:13
